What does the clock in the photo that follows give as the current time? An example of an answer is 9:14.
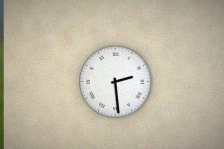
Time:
2:29
